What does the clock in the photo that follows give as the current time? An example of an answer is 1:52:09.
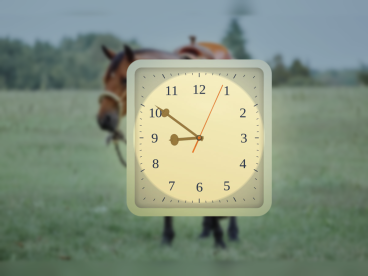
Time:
8:51:04
